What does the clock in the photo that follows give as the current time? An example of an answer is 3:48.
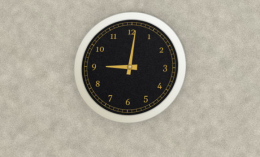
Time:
9:01
